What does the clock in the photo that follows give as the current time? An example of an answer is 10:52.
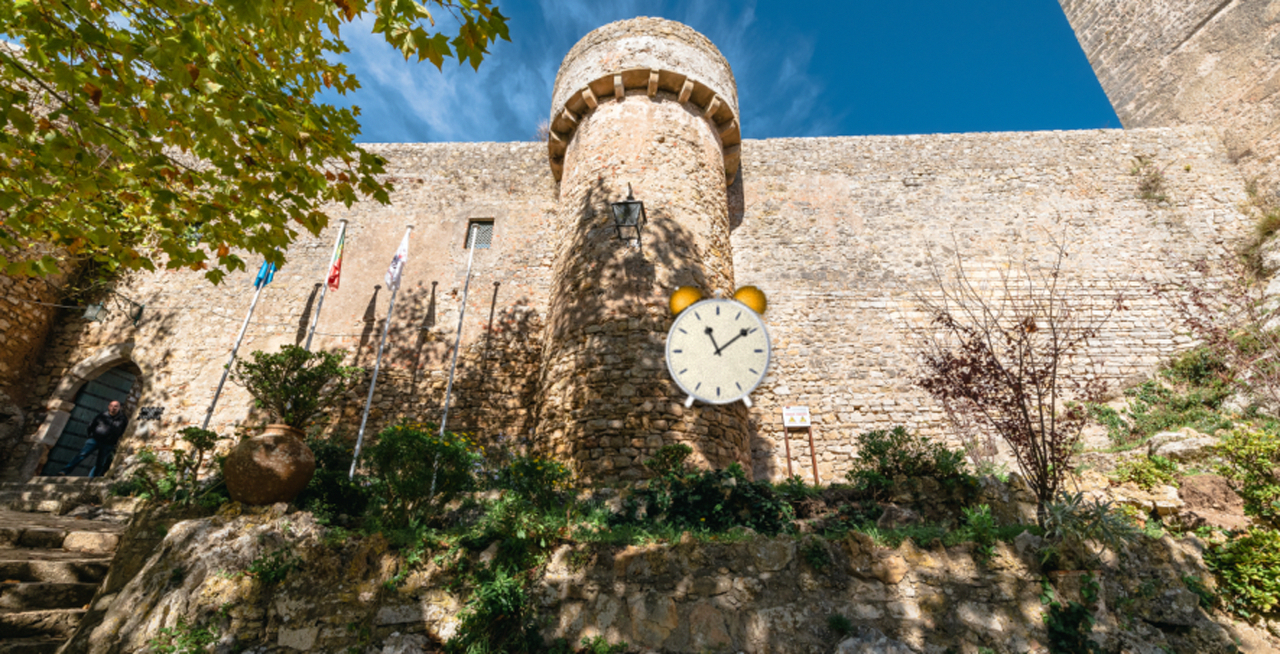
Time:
11:09
